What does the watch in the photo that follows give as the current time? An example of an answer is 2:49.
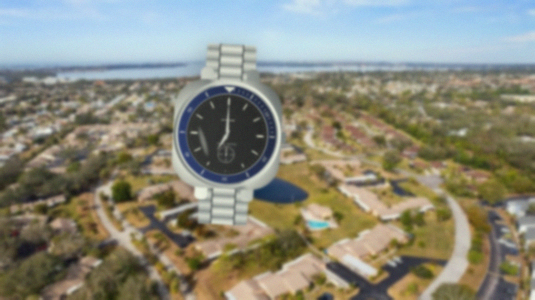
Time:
7:00
